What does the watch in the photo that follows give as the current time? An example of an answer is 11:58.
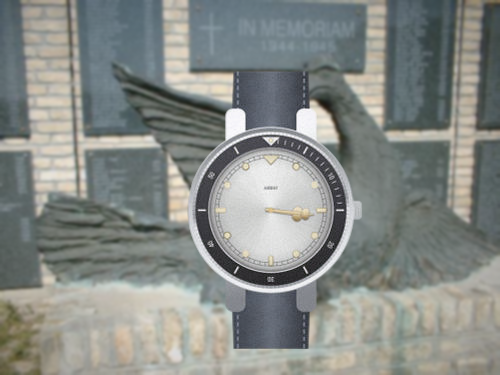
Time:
3:16
